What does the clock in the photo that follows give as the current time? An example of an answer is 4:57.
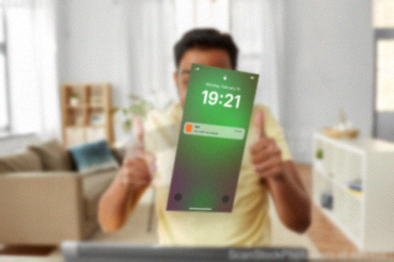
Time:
19:21
